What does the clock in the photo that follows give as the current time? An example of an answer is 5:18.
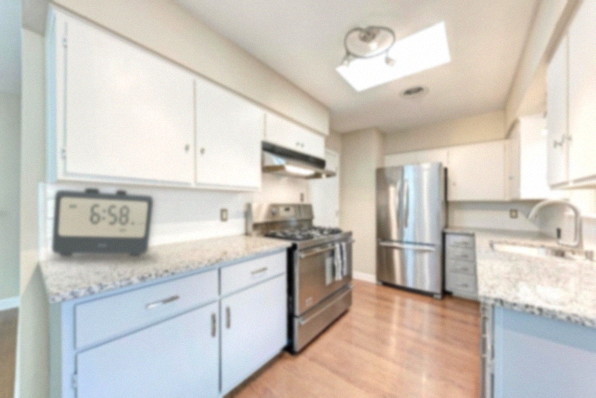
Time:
6:58
